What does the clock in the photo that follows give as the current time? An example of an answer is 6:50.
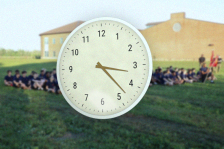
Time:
3:23
